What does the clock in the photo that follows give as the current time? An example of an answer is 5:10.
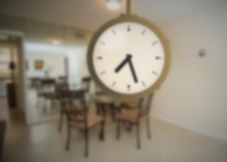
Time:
7:27
